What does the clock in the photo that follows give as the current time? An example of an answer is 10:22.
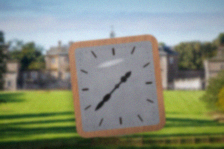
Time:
1:38
